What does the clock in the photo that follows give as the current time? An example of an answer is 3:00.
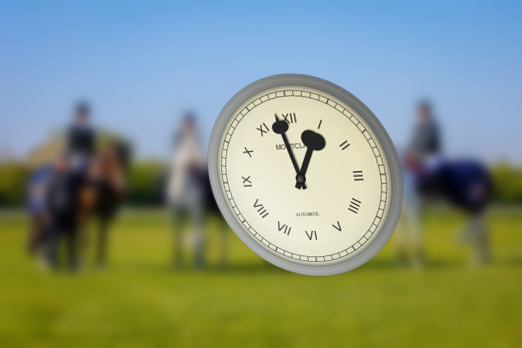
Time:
12:58
